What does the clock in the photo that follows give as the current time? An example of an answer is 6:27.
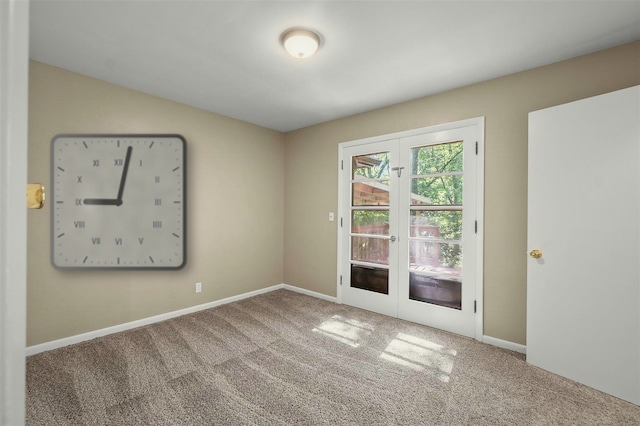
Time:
9:02
